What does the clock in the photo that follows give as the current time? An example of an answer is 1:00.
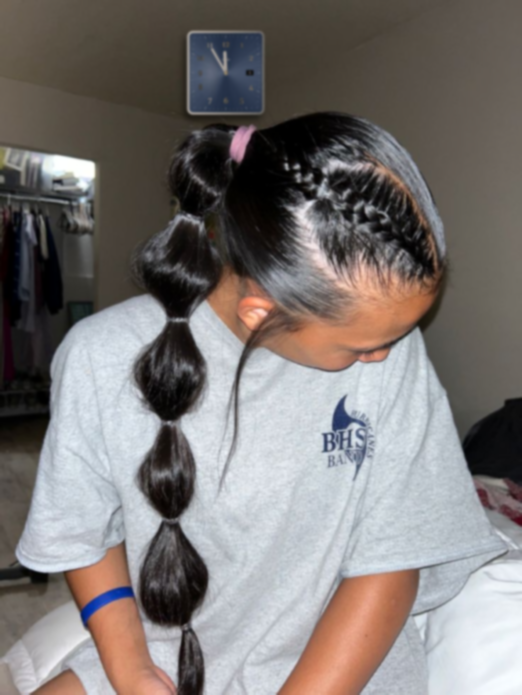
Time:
11:55
